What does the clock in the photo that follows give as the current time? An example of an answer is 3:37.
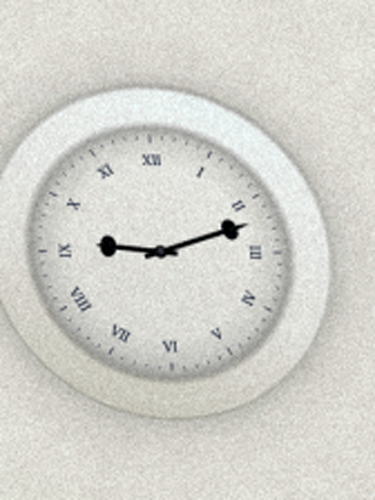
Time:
9:12
